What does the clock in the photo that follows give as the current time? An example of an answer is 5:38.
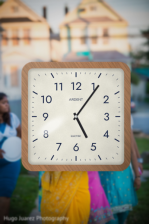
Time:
5:06
